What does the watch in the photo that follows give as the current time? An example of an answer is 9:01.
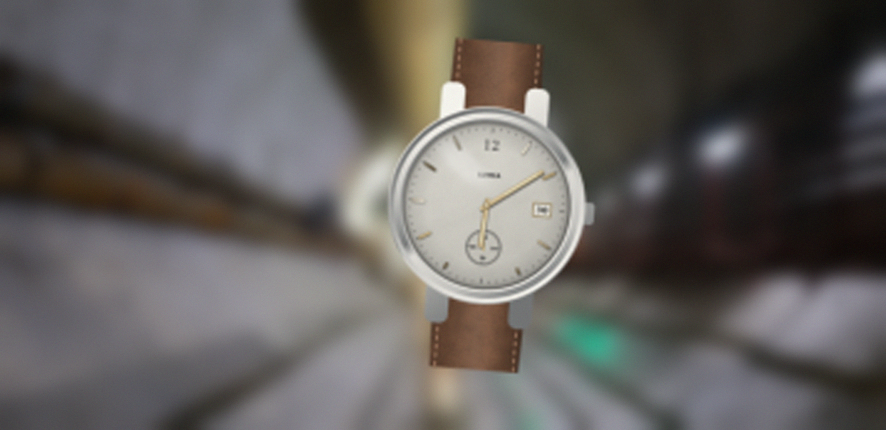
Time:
6:09
